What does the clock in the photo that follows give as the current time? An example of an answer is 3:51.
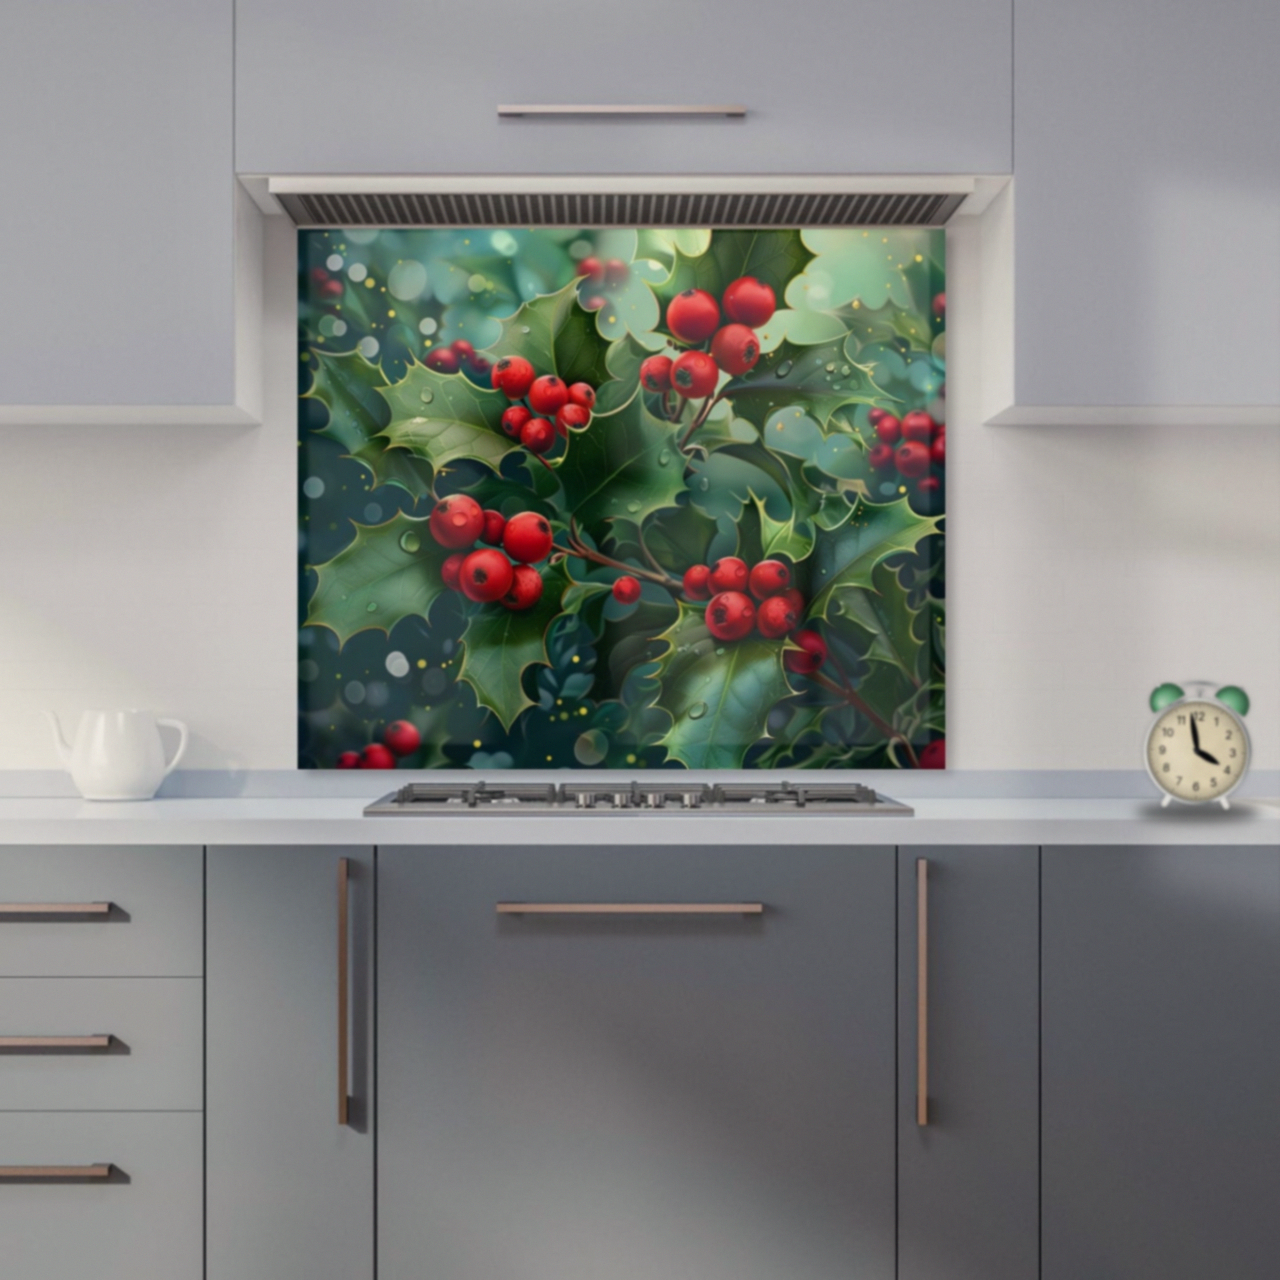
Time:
3:58
